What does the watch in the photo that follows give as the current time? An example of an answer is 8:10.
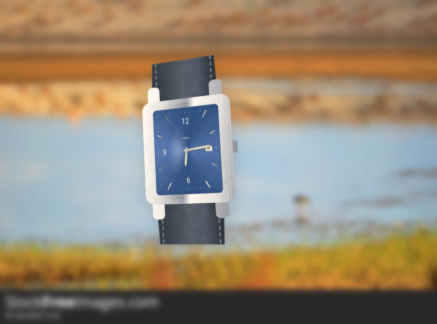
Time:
6:14
